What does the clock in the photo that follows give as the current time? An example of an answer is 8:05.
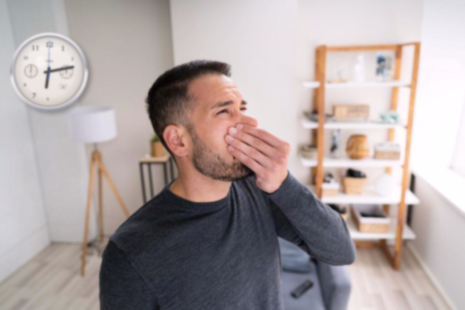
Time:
6:13
